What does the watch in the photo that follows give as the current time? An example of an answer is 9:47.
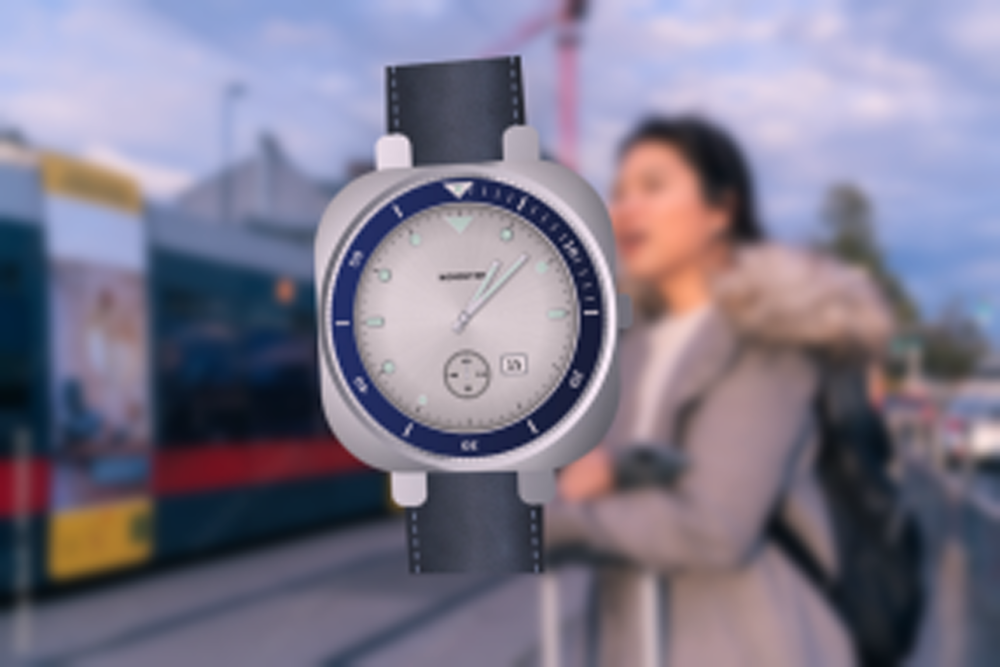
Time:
1:08
